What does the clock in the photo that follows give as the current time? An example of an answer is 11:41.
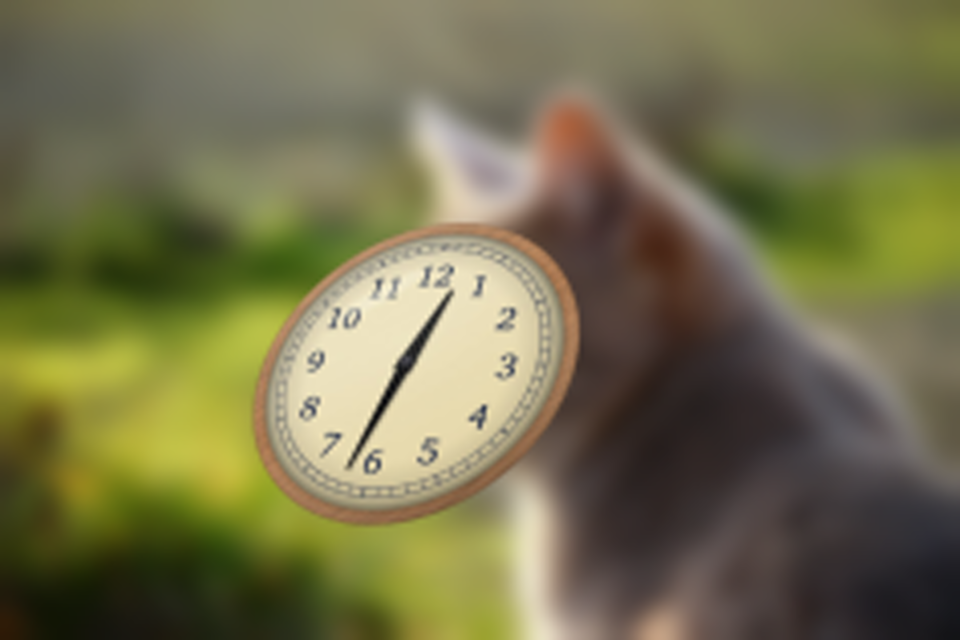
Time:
12:32
